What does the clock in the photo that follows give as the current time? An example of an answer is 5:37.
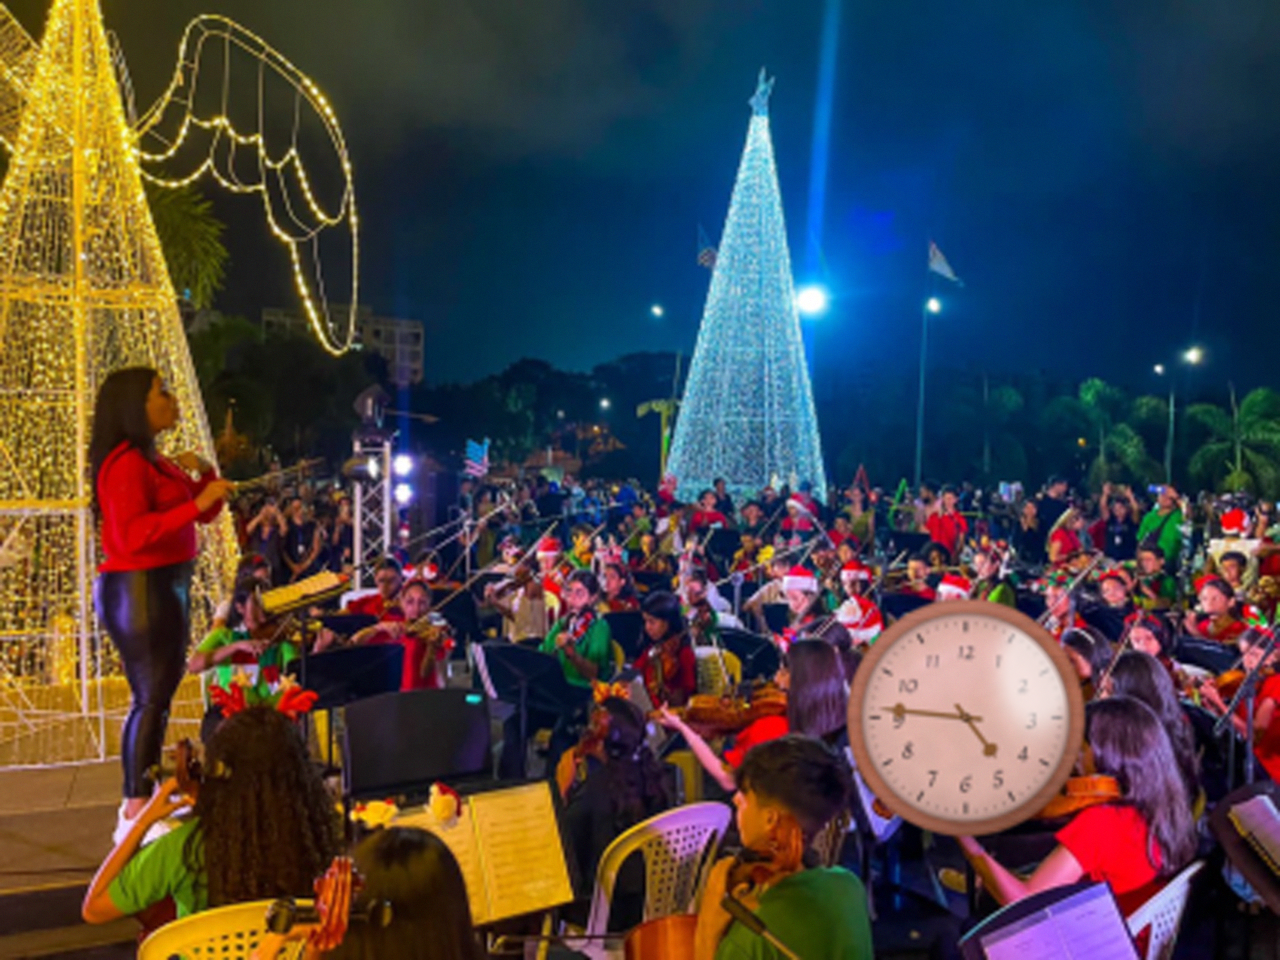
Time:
4:46
